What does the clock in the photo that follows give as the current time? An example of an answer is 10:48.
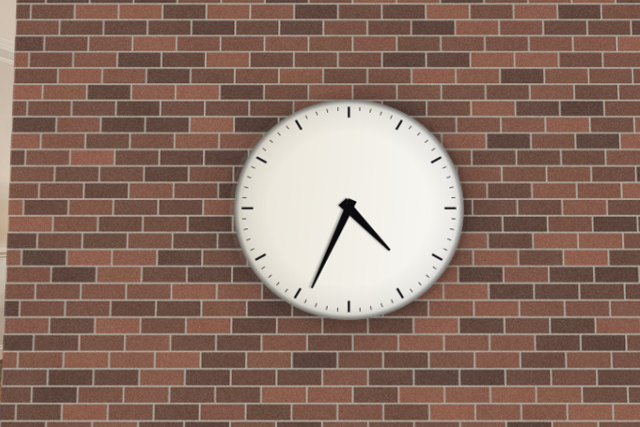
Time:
4:34
